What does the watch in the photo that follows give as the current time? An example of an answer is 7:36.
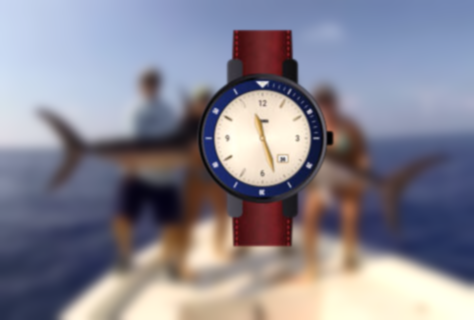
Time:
11:27
